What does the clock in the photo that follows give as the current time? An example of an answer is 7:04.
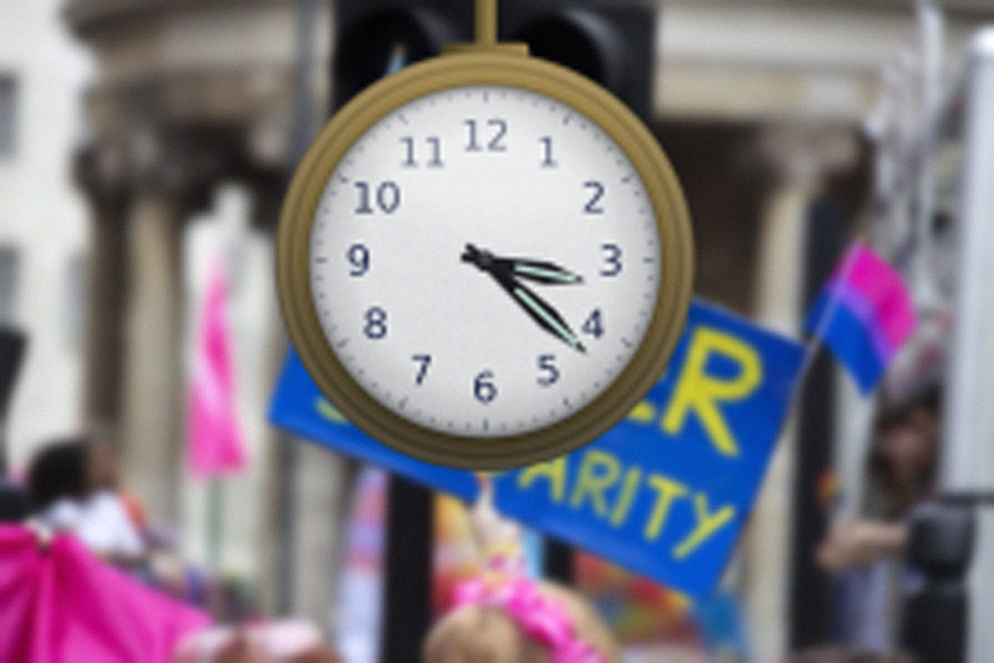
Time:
3:22
